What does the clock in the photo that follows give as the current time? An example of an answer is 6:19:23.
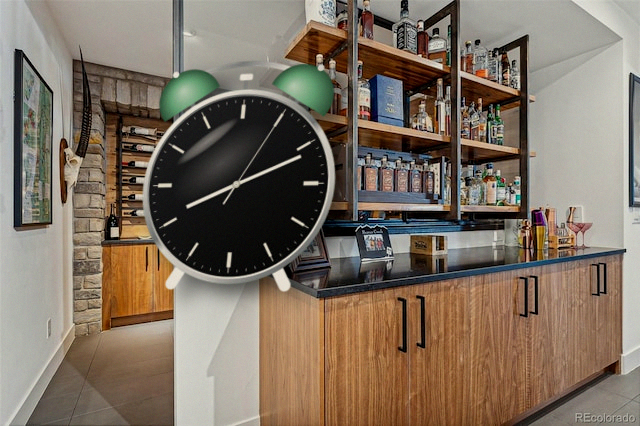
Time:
8:11:05
